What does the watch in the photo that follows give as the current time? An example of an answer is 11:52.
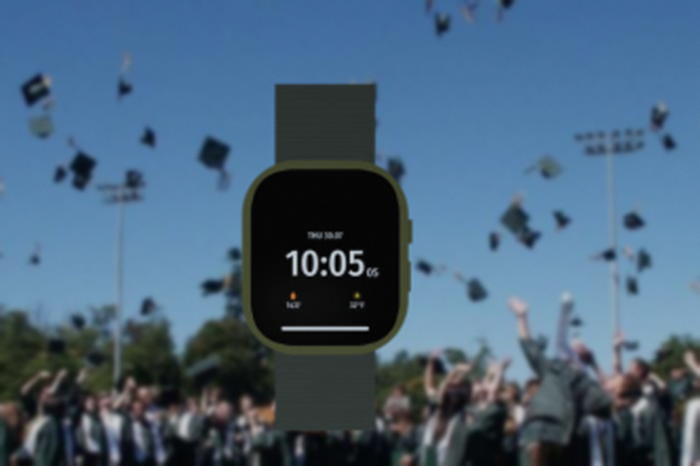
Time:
10:05
